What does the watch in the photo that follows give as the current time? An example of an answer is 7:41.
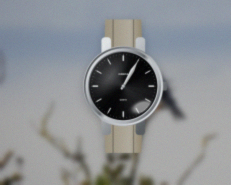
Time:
1:05
